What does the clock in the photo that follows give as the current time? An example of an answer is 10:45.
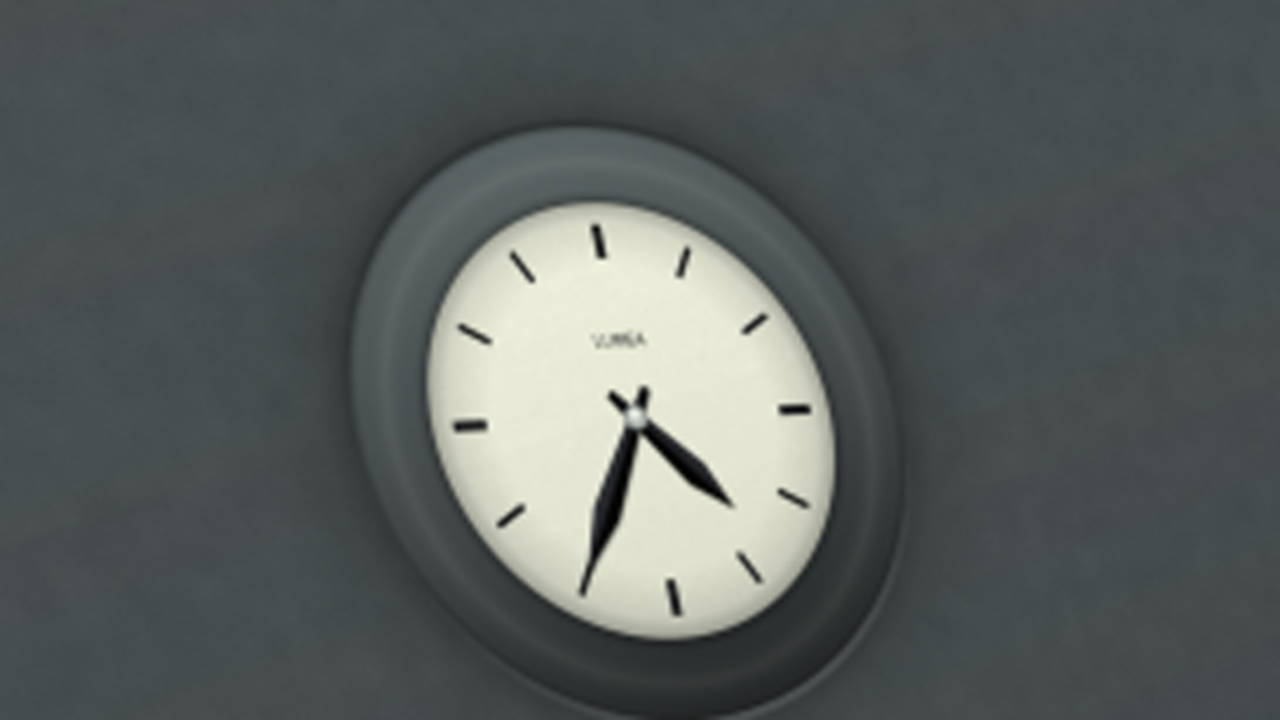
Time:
4:35
